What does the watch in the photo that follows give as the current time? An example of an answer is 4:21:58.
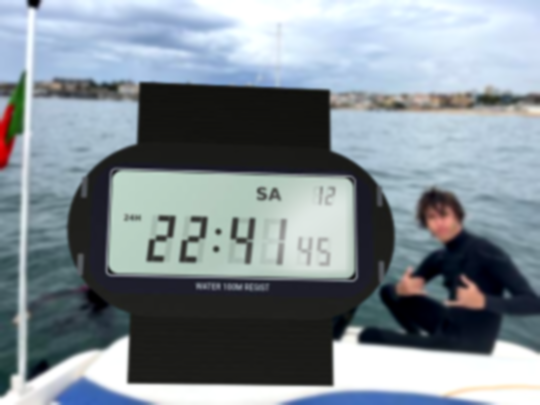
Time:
22:41:45
